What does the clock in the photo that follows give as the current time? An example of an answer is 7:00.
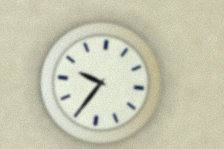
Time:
9:35
